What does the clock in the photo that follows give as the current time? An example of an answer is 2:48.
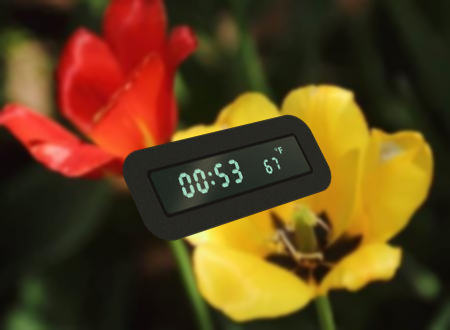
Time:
0:53
